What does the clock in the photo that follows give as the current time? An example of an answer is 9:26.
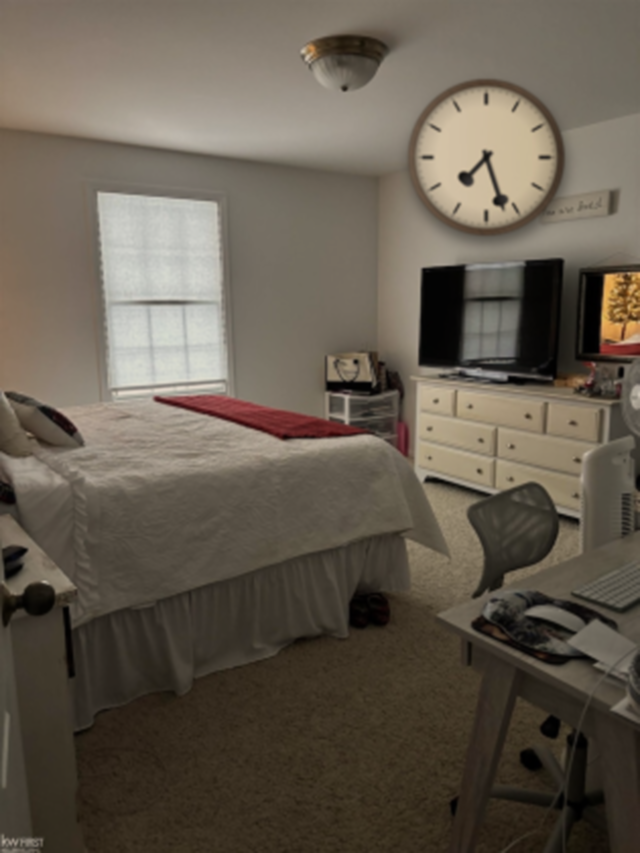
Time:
7:27
